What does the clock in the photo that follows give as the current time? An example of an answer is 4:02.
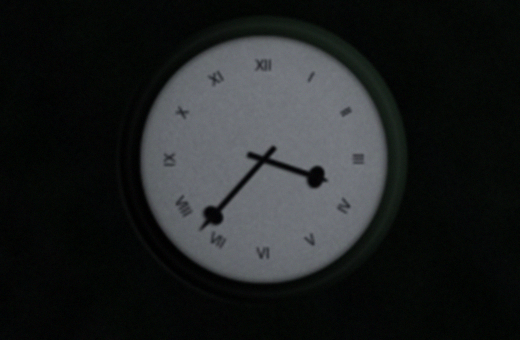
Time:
3:37
